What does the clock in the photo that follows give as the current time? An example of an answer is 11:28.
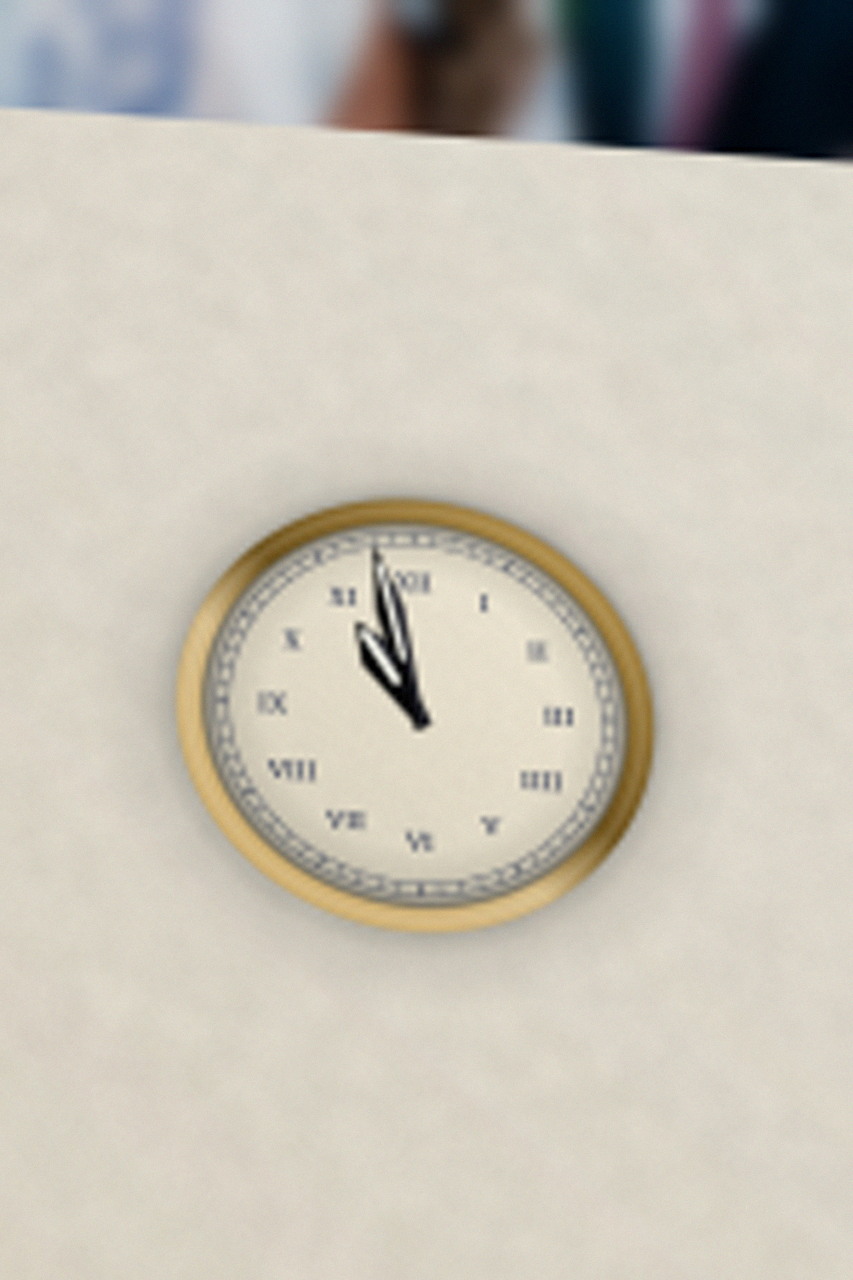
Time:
10:58
